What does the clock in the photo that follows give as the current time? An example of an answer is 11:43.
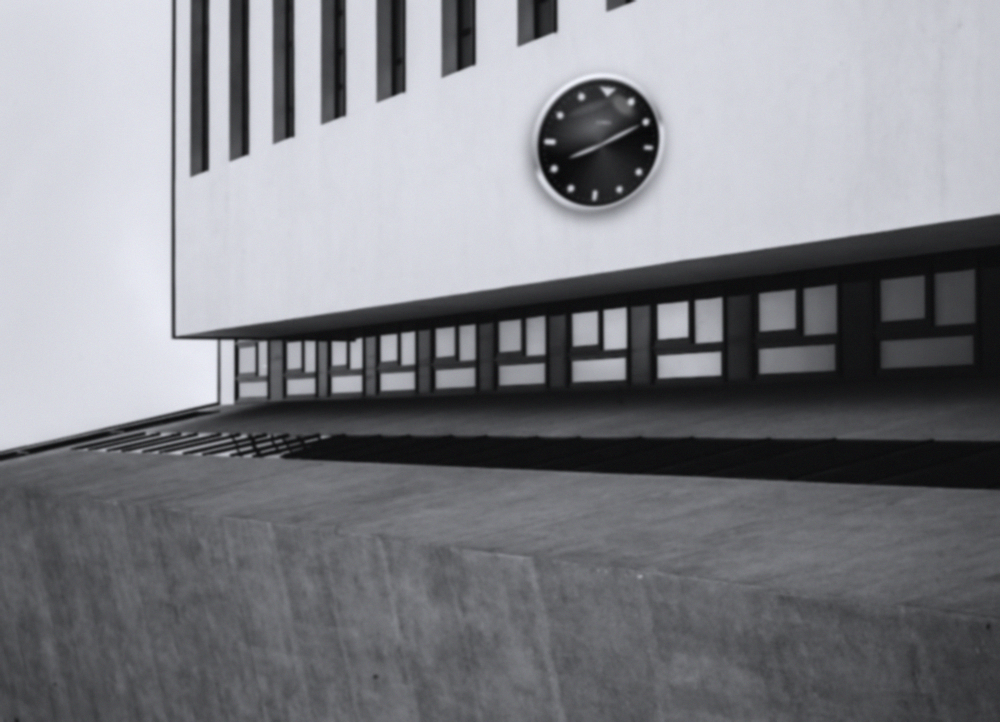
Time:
8:10
